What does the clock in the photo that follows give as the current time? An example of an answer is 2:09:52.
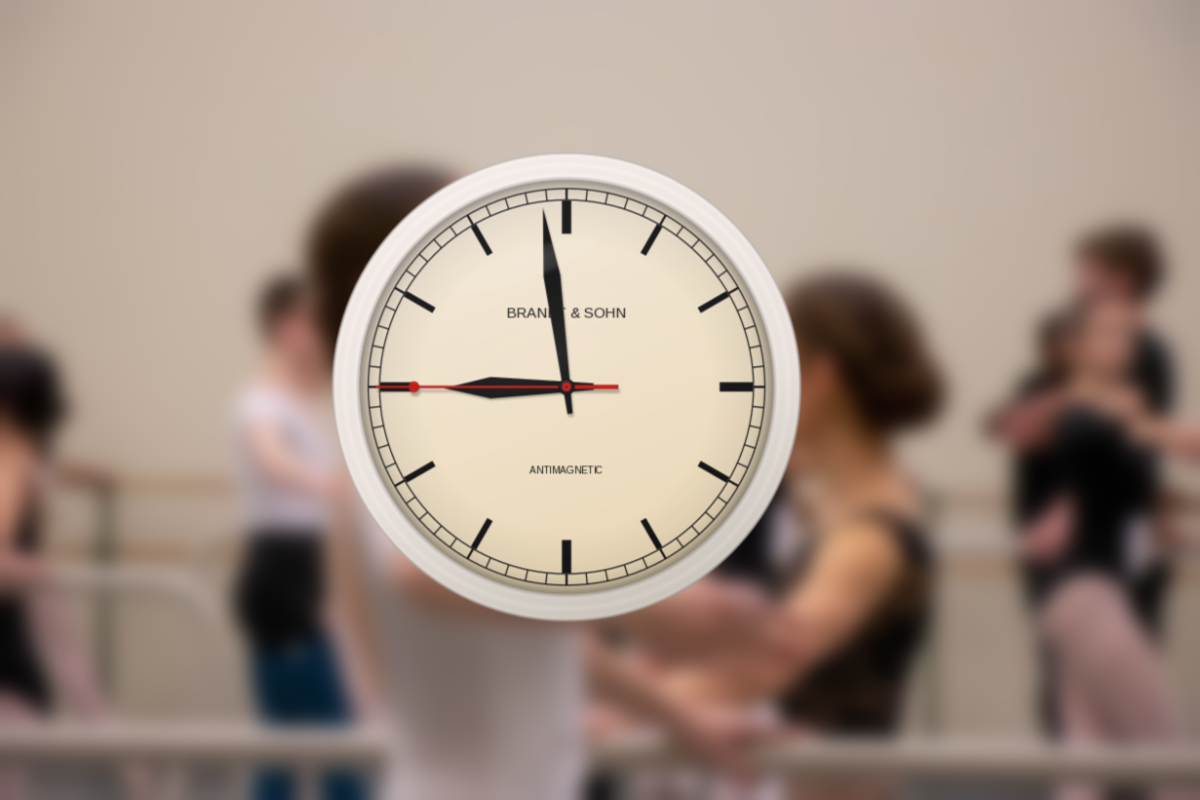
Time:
8:58:45
